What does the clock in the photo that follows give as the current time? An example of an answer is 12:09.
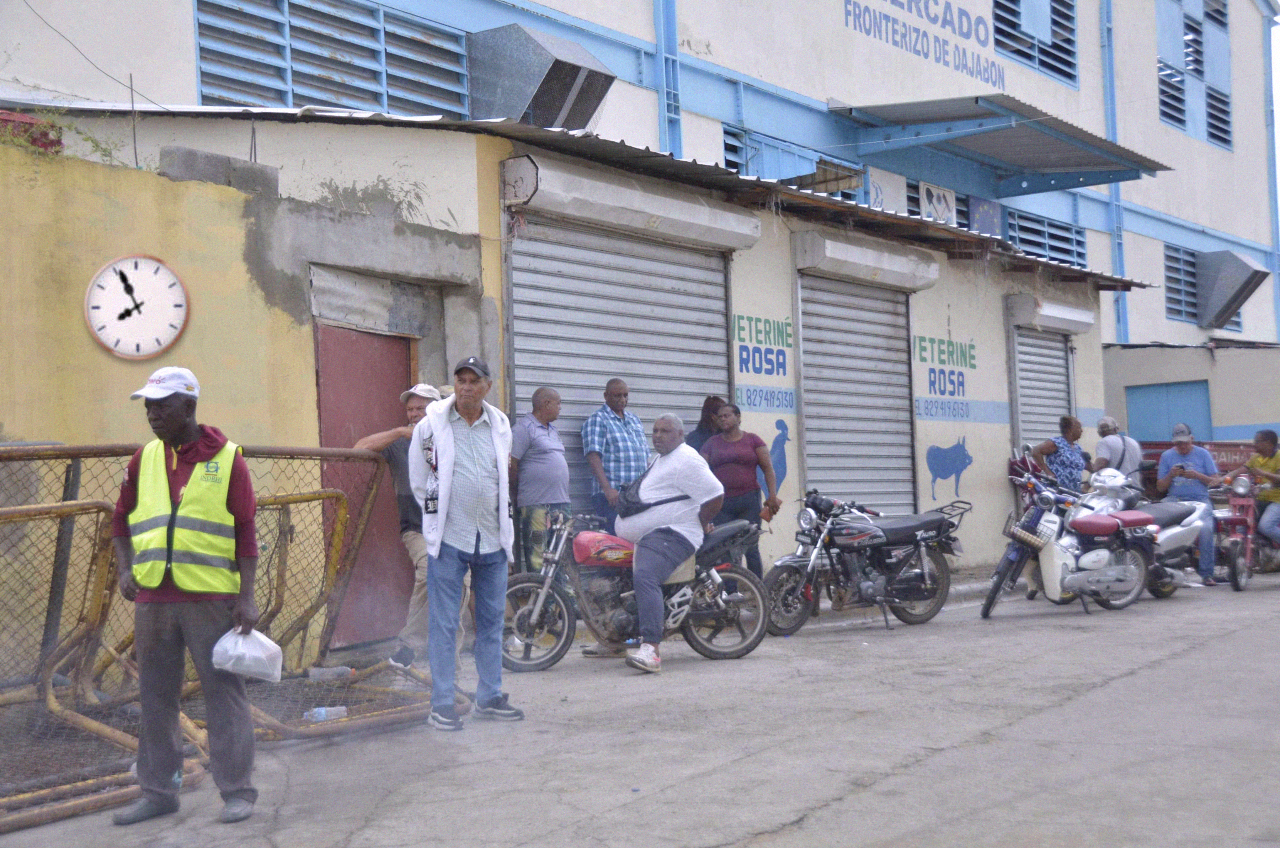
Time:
7:56
